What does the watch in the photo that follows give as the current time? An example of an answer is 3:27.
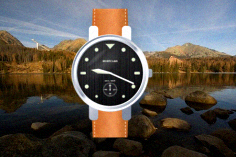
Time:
9:19
